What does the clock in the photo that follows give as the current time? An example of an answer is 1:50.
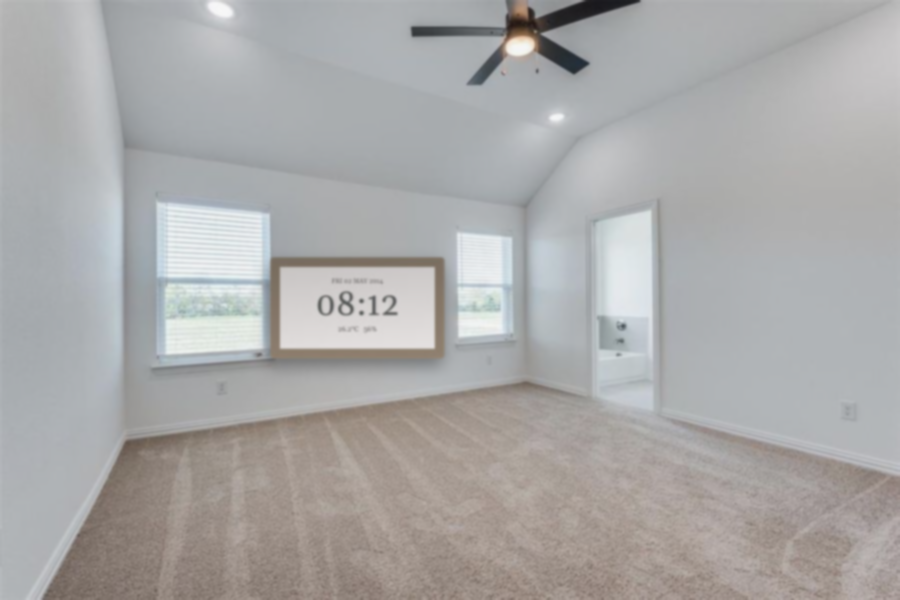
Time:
8:12
